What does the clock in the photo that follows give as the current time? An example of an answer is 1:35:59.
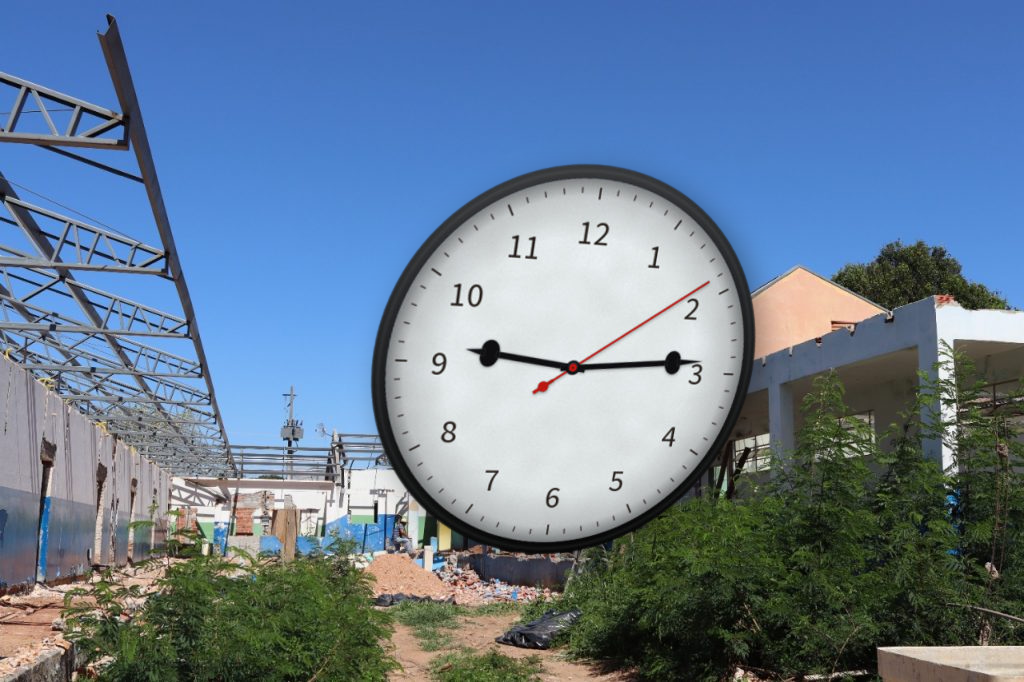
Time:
9:14:09
